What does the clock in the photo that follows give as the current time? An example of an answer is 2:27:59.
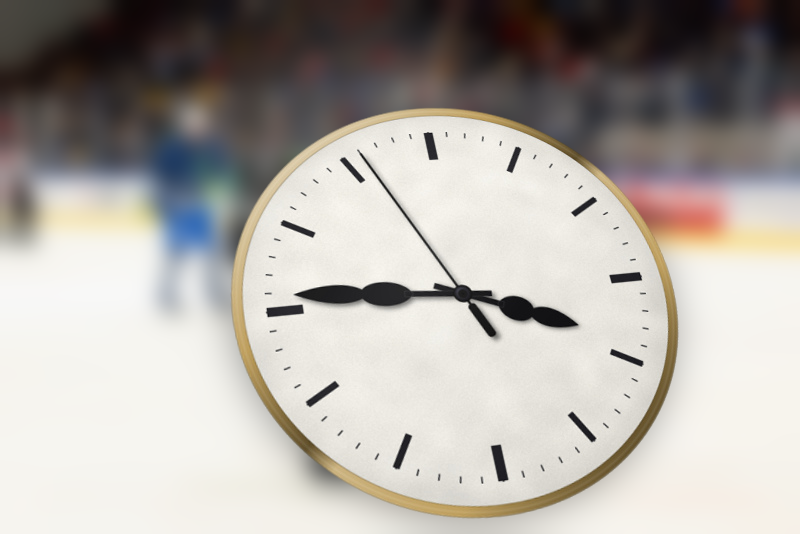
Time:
3:45:56
